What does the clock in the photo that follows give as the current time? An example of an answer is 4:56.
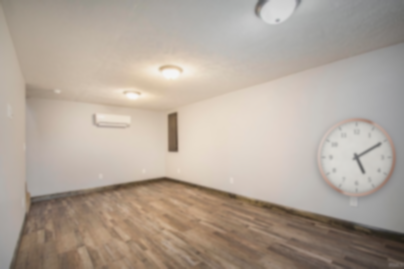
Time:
5:10
